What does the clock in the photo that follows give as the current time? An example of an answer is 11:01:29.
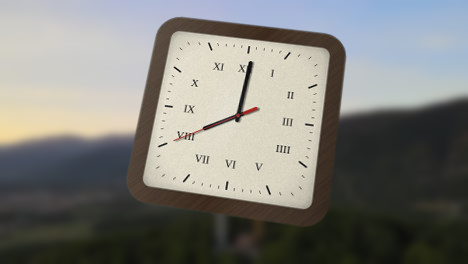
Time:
8:00:40
